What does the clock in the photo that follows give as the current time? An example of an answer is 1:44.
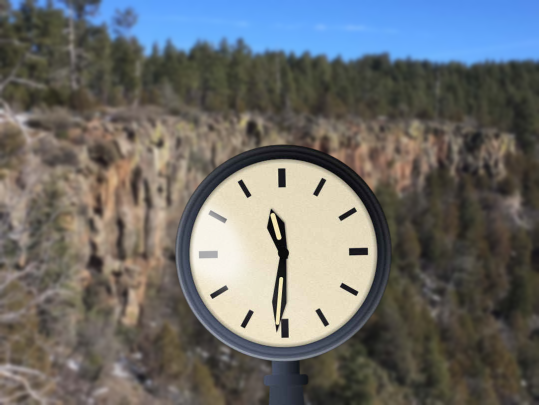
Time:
11:31
